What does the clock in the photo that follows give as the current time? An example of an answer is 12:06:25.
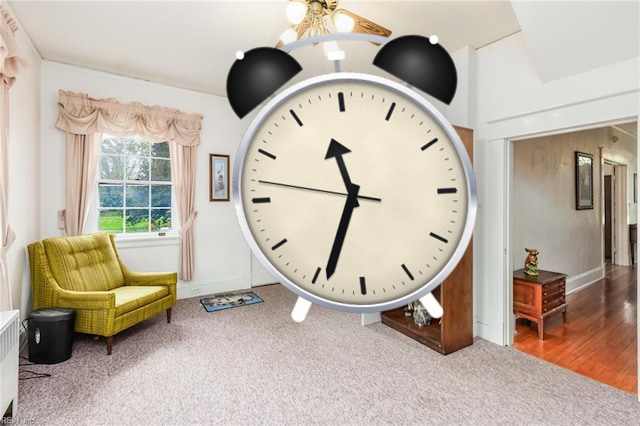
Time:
11:33:47
